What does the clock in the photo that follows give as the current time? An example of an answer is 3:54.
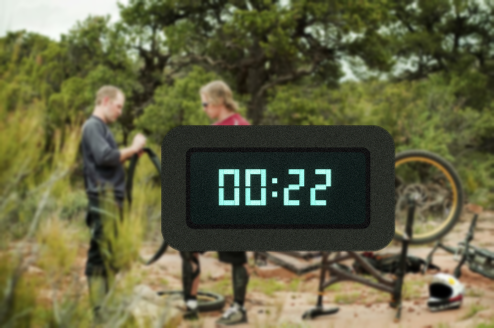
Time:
0:22
